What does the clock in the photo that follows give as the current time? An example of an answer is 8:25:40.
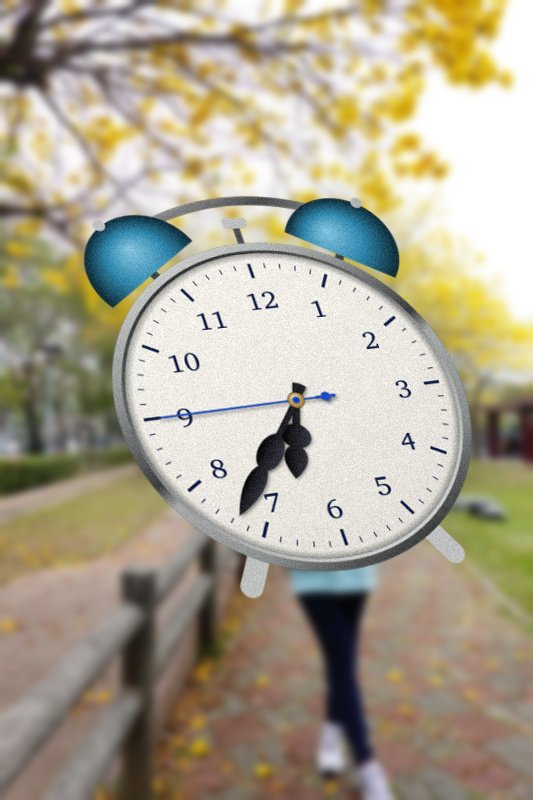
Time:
6:36:45
